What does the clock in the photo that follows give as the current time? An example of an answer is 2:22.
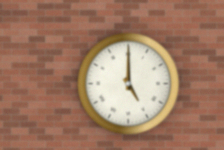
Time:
5:00
